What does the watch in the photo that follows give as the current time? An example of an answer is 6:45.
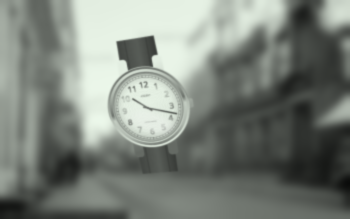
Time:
10:18
